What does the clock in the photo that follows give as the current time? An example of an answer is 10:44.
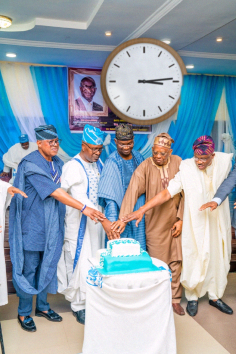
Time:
3:14
